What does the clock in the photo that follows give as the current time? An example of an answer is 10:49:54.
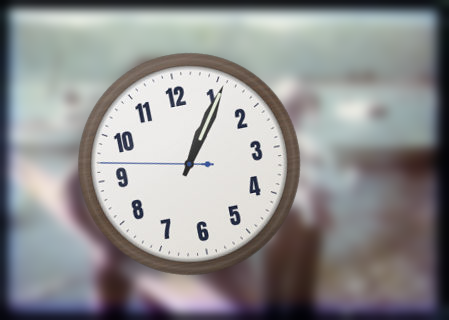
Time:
1:05:47
